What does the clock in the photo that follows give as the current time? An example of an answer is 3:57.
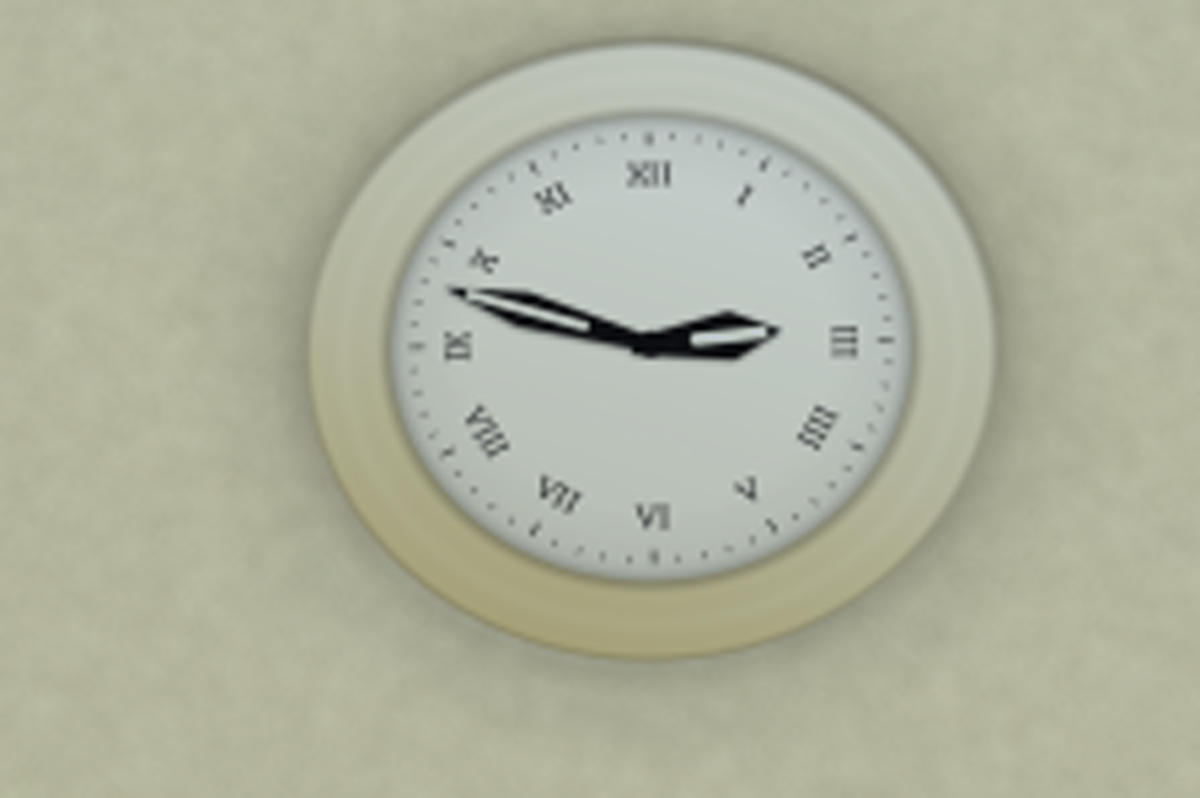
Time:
2:48
